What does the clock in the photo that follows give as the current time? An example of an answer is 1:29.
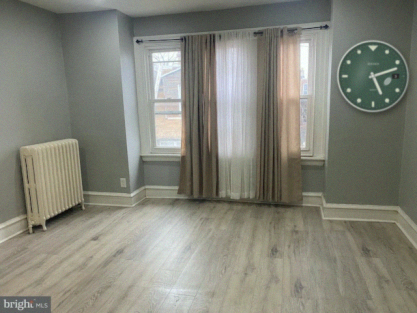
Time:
5:12
